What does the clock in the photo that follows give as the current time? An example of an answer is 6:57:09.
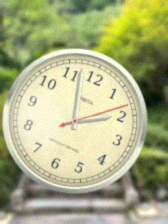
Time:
1:57:08
